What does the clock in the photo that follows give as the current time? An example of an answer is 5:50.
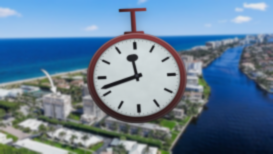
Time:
11:42
